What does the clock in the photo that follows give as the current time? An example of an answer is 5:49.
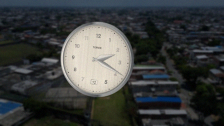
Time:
2:19
